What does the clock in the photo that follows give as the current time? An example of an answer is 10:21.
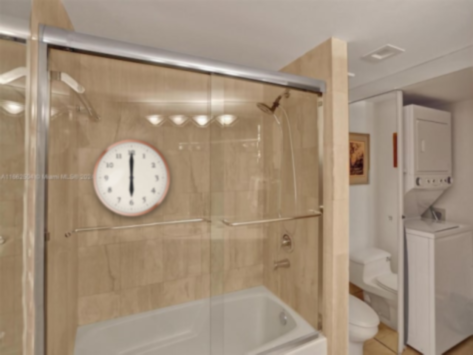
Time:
6:00
